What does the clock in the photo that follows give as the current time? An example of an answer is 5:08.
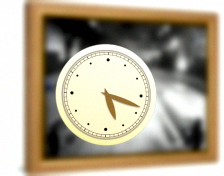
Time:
5:18
